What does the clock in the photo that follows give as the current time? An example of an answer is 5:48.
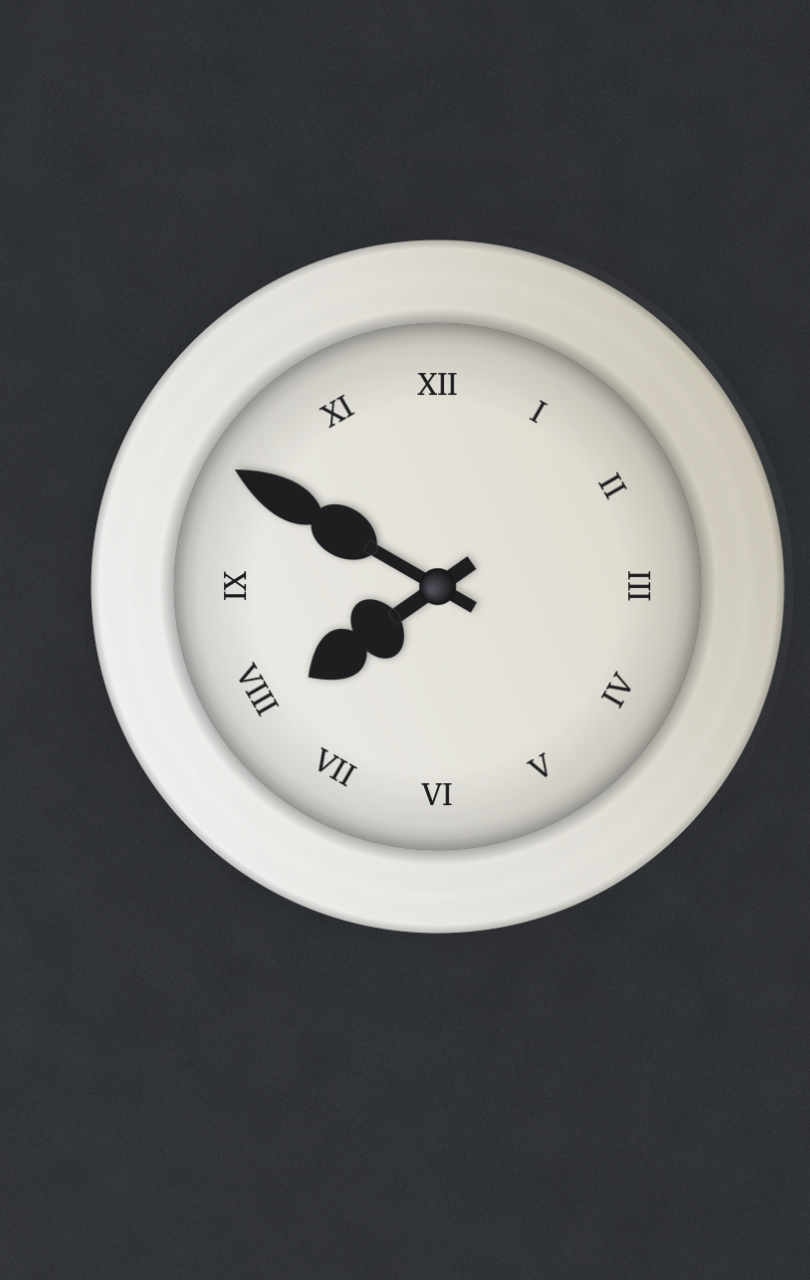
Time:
7:50
